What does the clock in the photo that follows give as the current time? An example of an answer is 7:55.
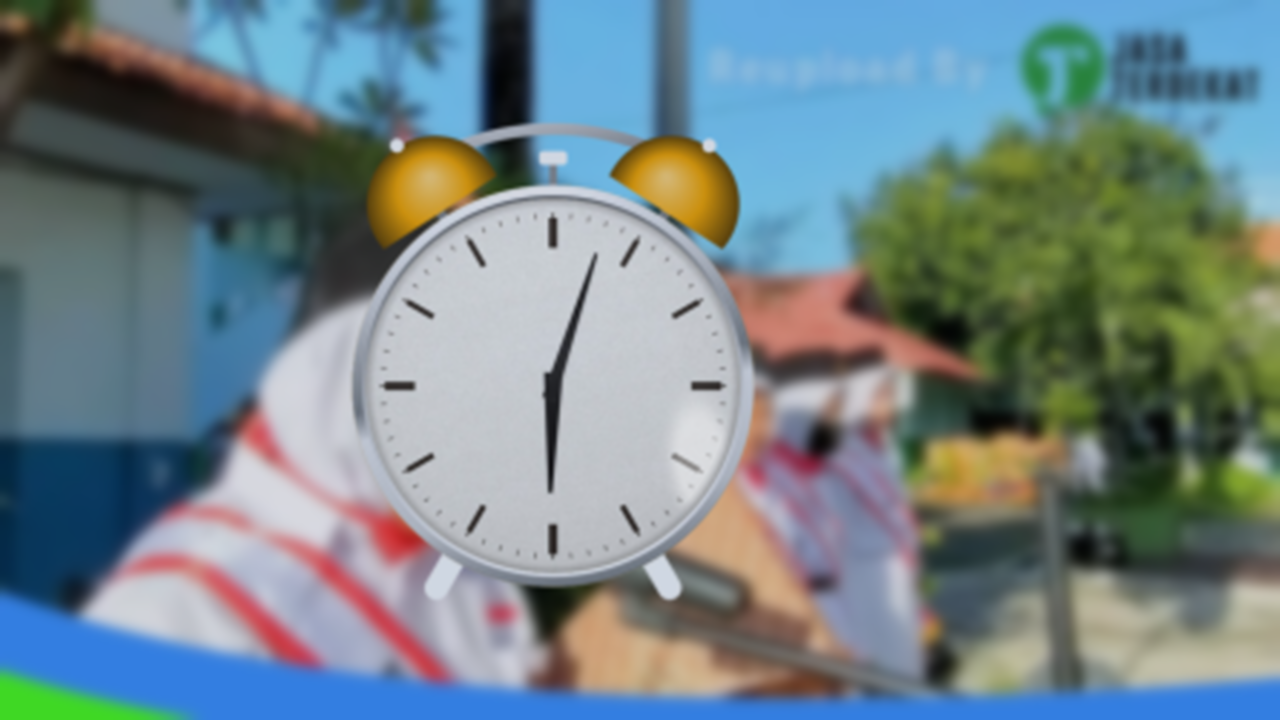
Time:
6:03
